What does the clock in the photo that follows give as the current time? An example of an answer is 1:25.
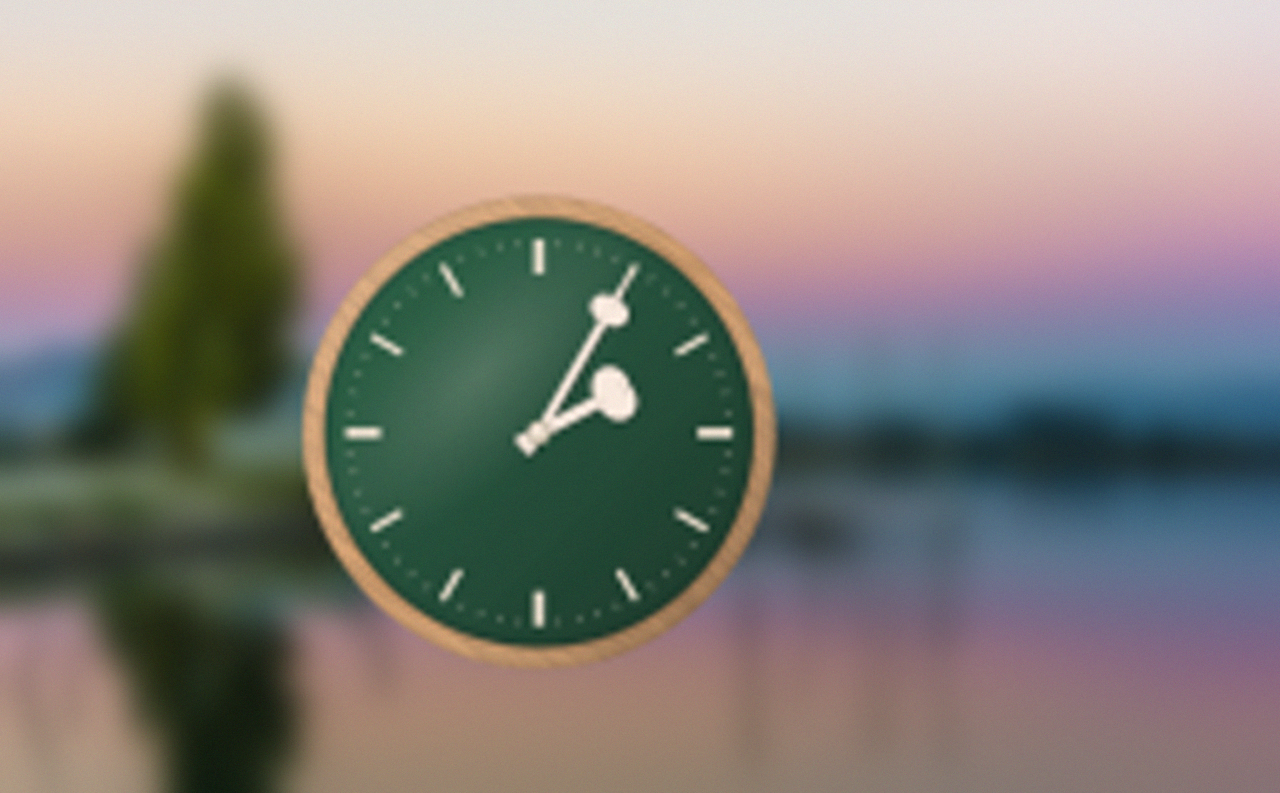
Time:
2:05
